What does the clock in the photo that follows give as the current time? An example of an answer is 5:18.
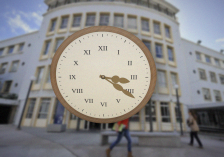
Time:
3:21
